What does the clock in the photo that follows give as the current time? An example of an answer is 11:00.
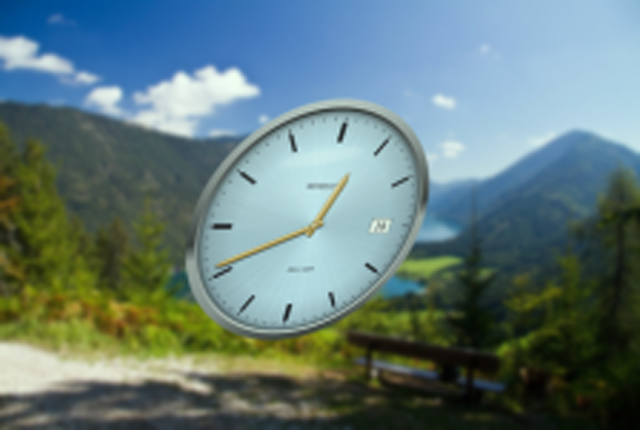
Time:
12:41
